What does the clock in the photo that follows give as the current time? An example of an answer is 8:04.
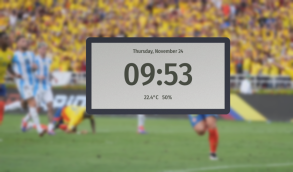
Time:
9:53
